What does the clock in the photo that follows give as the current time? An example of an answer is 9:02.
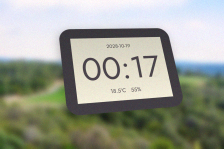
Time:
0:17
